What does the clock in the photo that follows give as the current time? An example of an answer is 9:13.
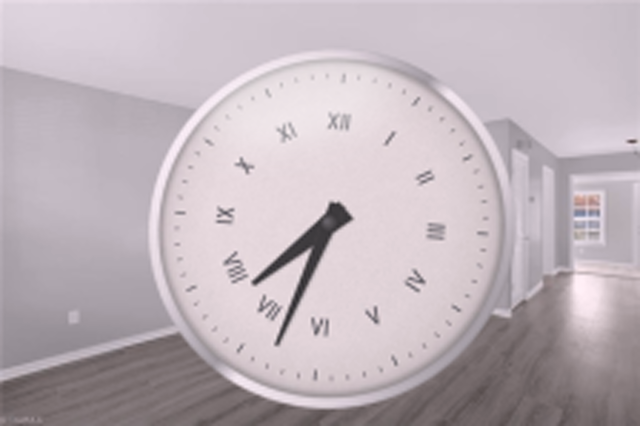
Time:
7:33
